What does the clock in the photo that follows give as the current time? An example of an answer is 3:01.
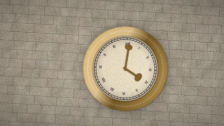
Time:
4:01
